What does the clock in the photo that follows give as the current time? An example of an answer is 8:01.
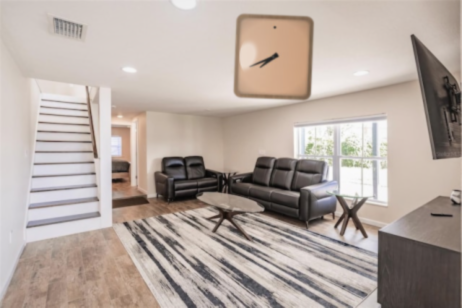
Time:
7:41
